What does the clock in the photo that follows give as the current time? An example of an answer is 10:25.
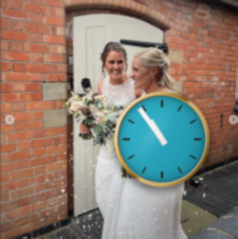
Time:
10:54
